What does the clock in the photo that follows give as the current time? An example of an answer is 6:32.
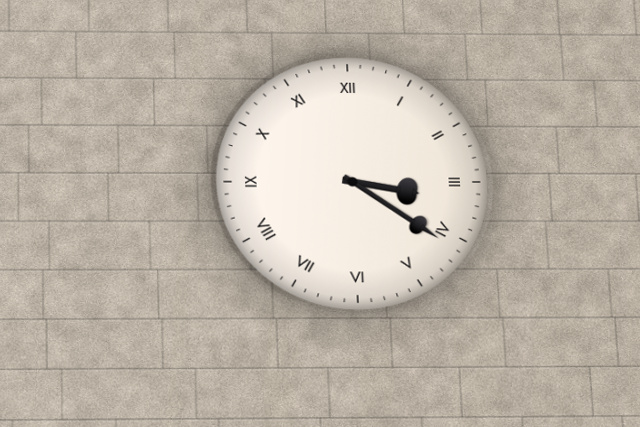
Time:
3:21
